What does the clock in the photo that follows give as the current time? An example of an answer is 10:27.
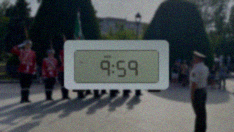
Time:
9:59
